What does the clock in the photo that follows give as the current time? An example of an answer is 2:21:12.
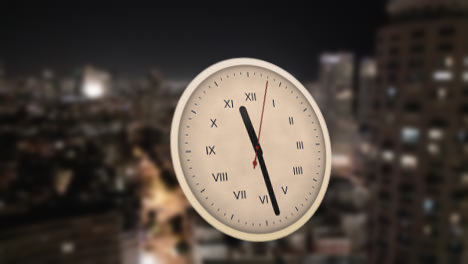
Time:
11:28:03
